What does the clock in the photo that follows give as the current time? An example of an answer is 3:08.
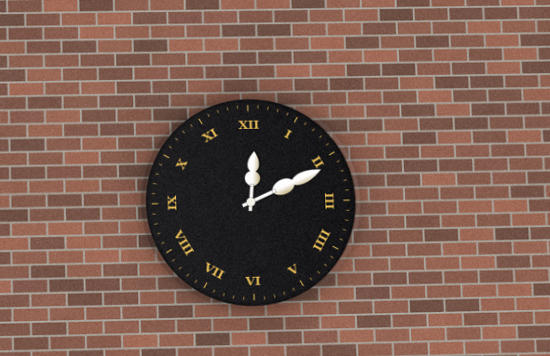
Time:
12:11
